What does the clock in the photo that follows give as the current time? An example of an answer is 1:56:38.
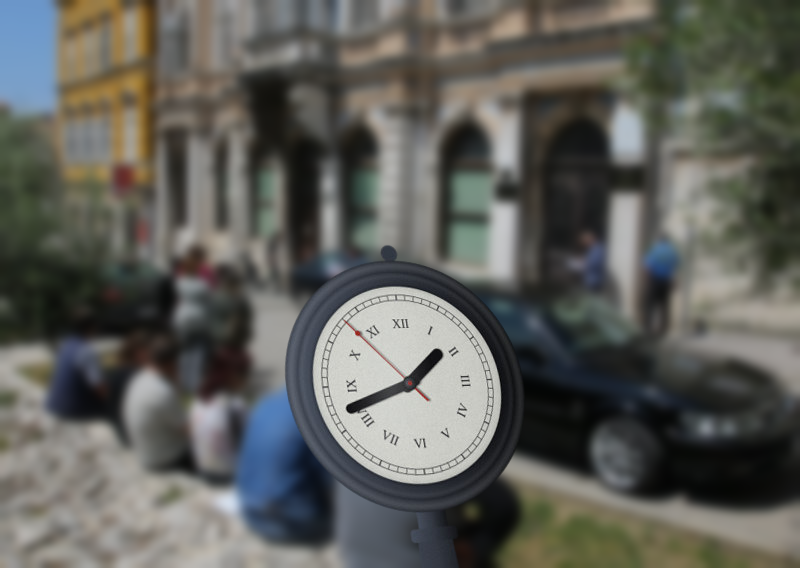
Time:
1:41:53
